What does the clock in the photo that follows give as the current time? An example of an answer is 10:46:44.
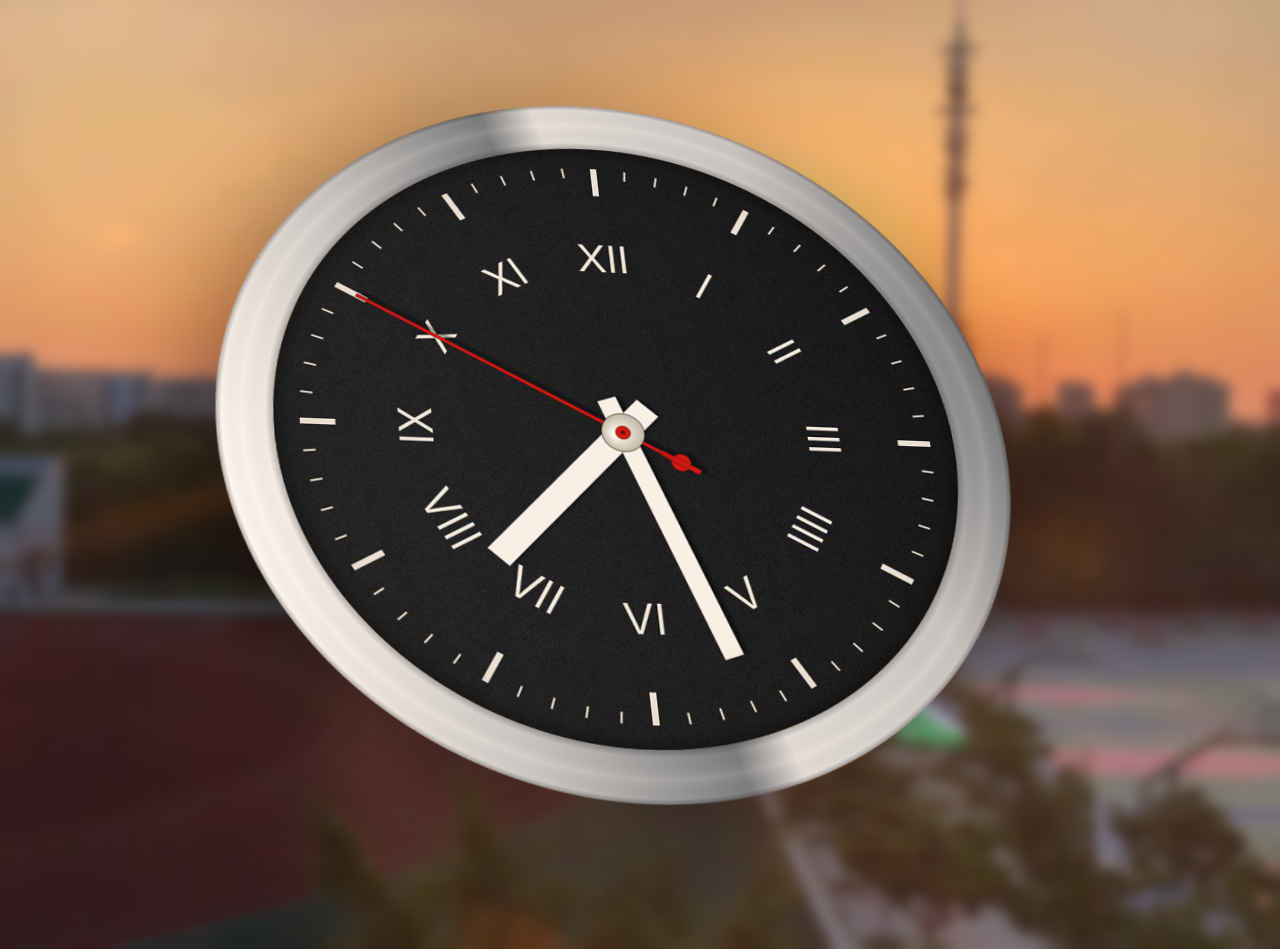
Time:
7:26:50
